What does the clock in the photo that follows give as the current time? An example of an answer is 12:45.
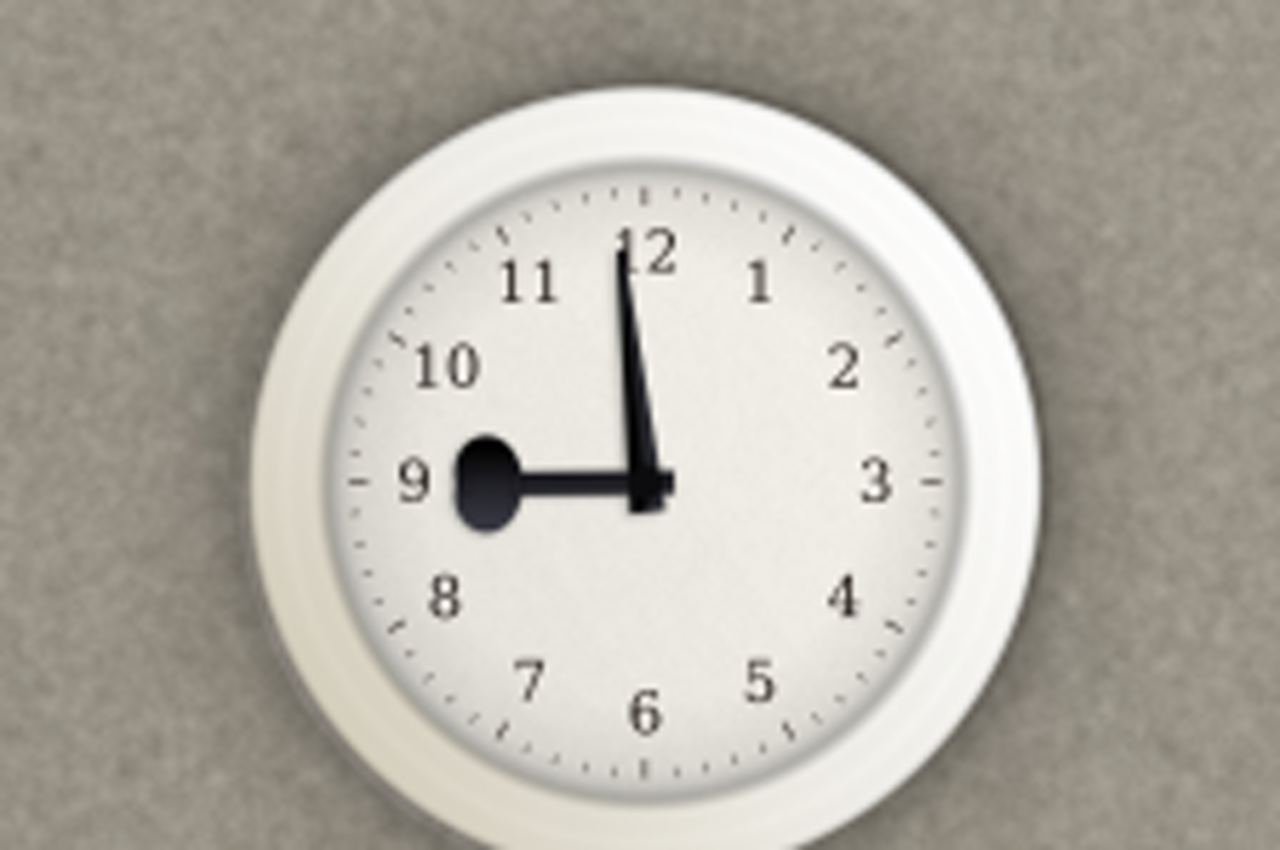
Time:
8:59
